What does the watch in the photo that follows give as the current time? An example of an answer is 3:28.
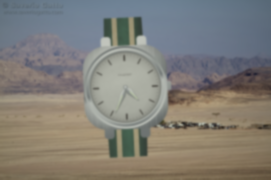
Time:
4:34
